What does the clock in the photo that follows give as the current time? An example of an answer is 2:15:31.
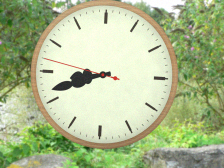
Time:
8:41:47
